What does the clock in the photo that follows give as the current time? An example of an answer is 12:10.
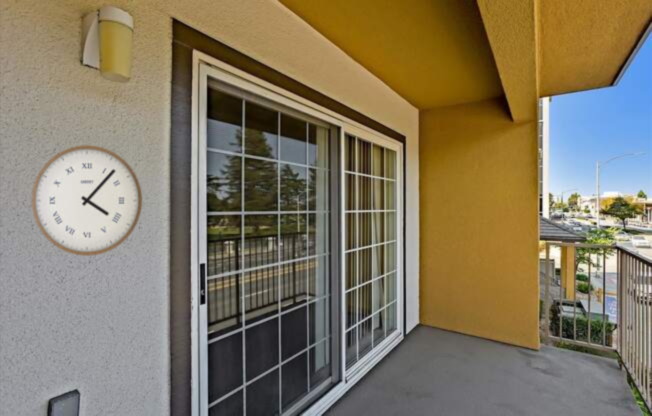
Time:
4:07
